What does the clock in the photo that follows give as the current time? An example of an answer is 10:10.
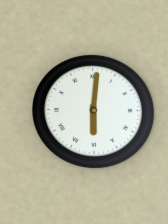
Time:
6:01
